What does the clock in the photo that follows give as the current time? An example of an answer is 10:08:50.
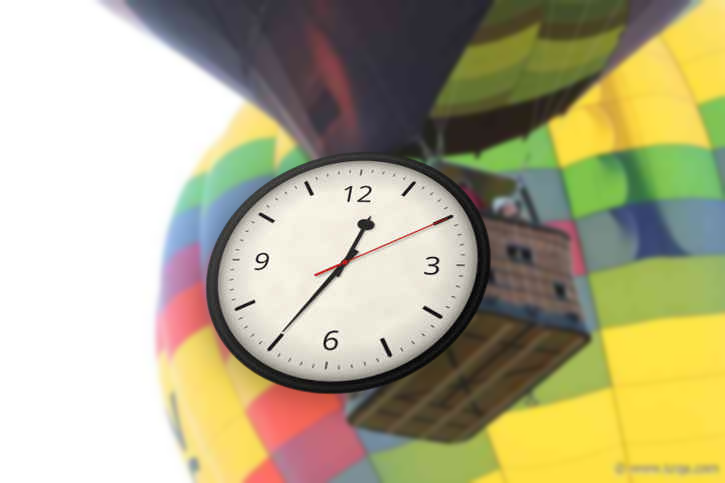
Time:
12:35:10
